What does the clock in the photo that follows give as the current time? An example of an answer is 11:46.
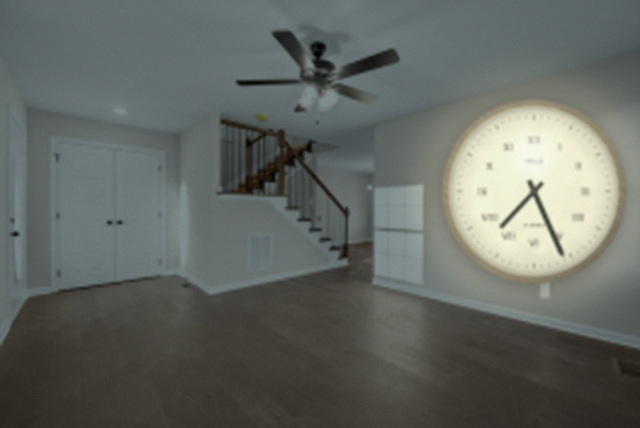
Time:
7:26
